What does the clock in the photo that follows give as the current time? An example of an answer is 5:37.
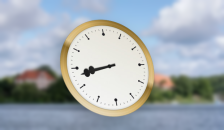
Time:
8:43
